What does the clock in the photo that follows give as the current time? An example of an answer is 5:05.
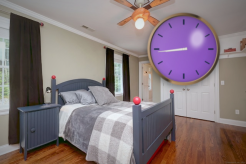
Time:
8:44
